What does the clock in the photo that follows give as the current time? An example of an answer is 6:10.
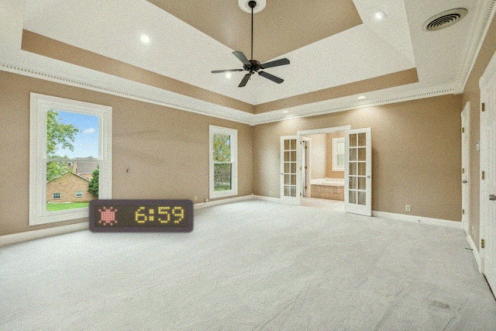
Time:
6:59
